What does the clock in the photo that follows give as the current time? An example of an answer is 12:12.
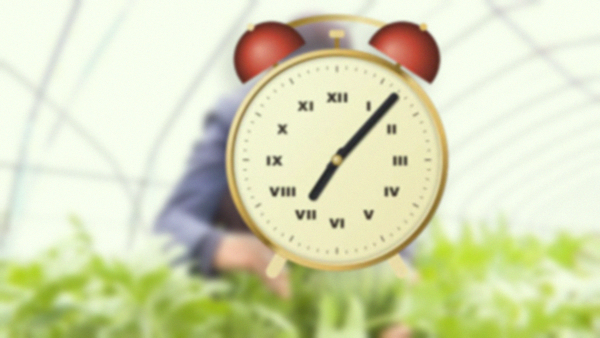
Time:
7:07
